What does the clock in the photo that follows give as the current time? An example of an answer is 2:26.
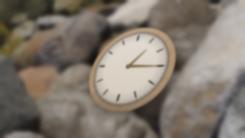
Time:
1:15
